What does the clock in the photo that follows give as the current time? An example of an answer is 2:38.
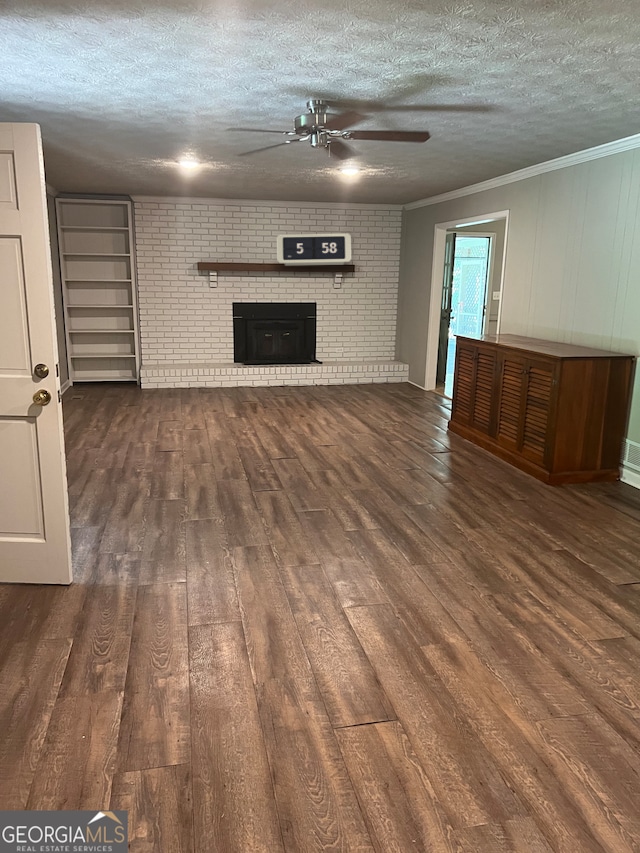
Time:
5:58
